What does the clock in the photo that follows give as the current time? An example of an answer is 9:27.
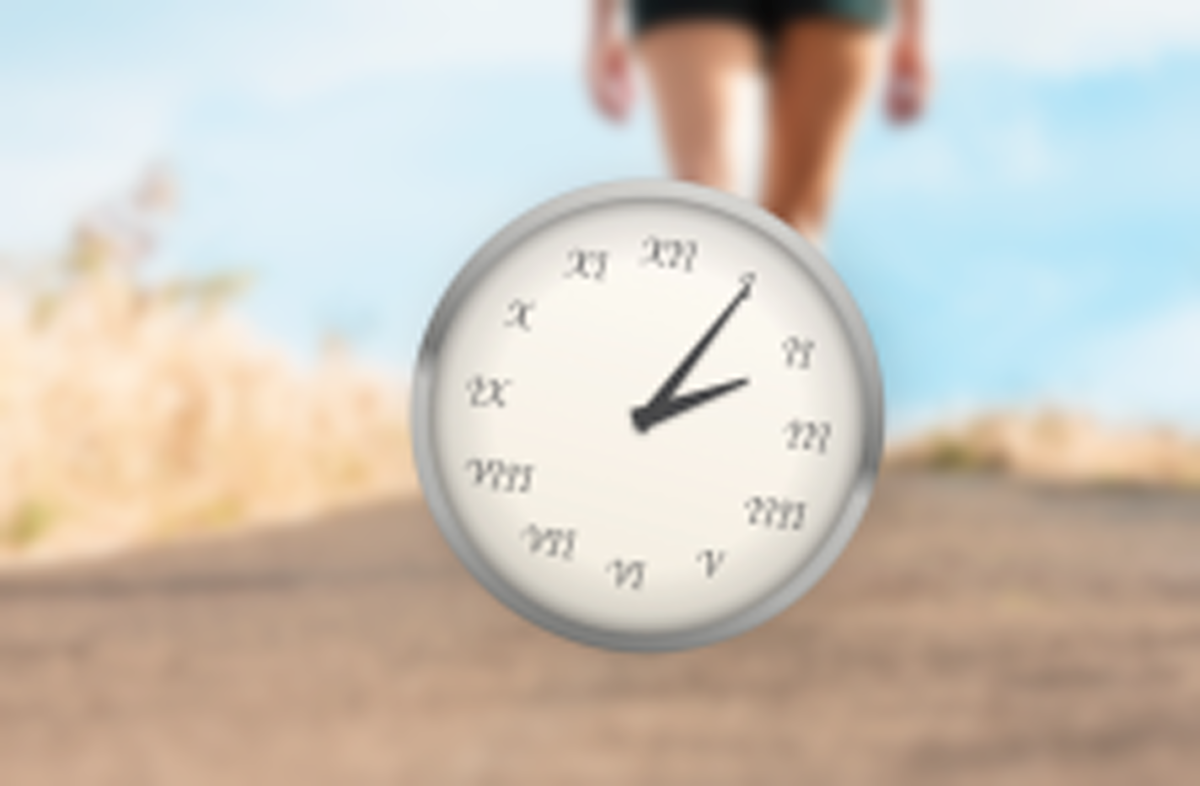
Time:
2:05
